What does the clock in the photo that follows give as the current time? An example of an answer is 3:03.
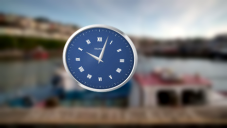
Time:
10:03
